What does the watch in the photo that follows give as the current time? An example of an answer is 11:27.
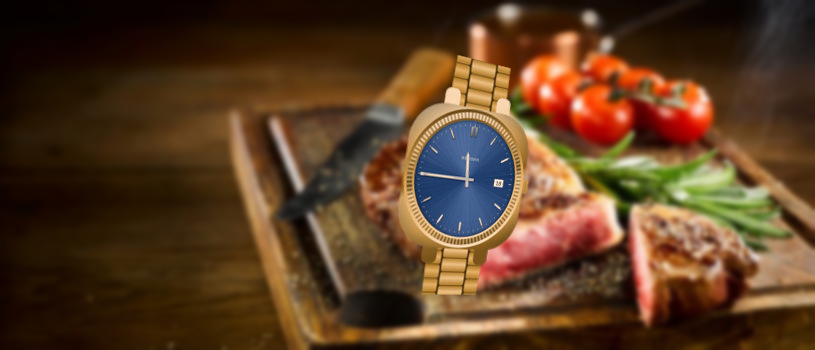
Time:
11:45
